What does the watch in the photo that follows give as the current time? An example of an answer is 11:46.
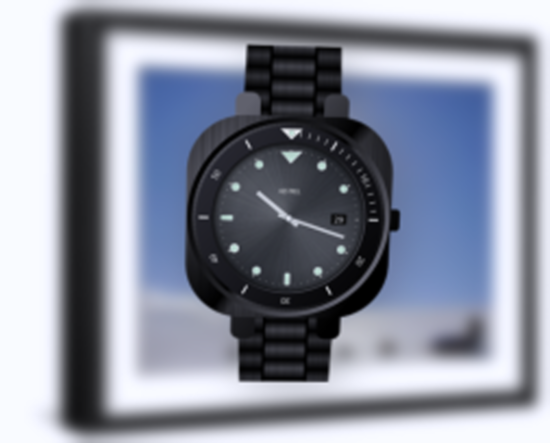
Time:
10:18
